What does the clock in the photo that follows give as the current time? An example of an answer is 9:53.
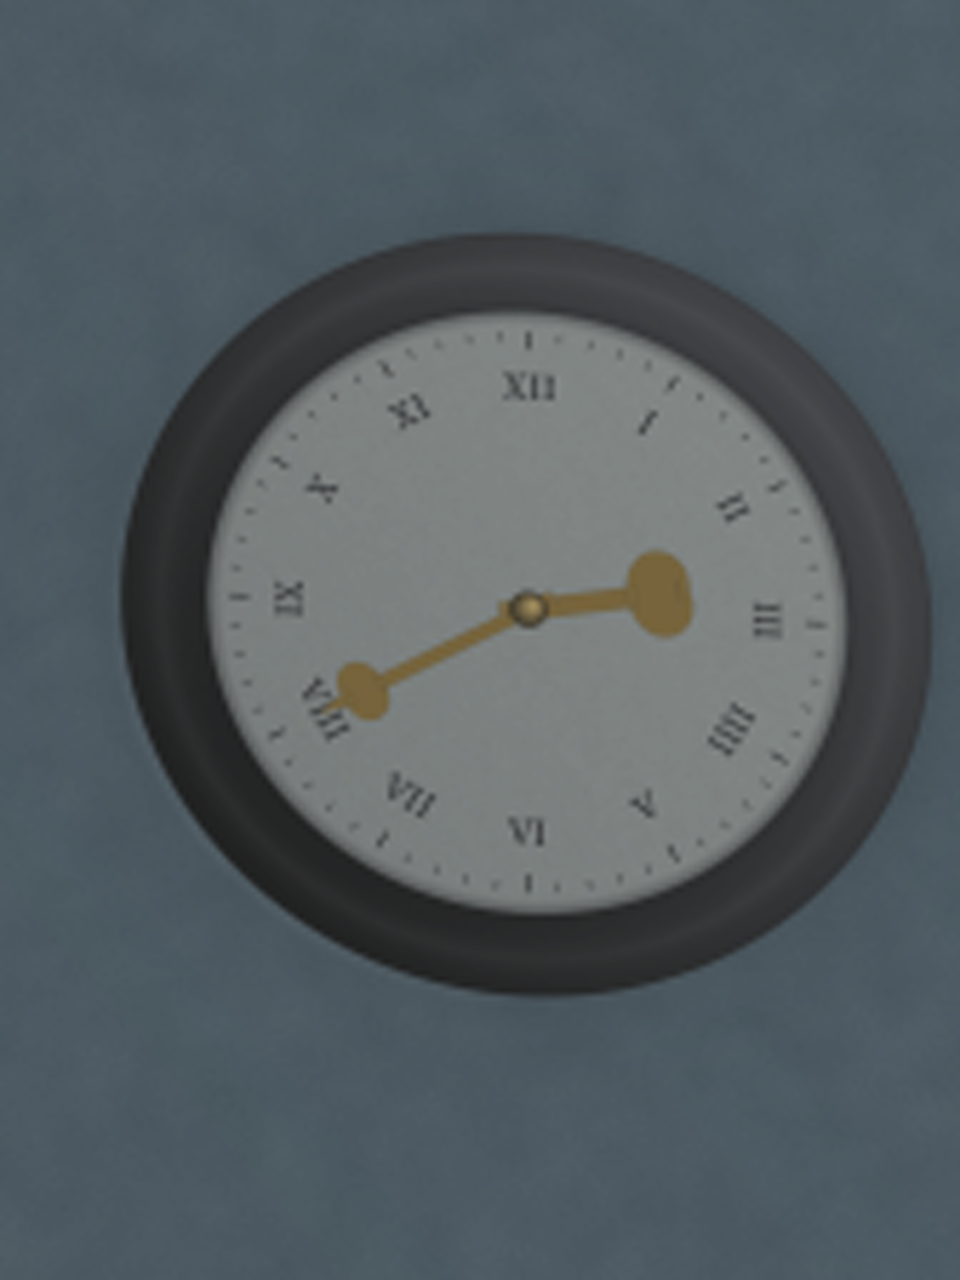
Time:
2:40
